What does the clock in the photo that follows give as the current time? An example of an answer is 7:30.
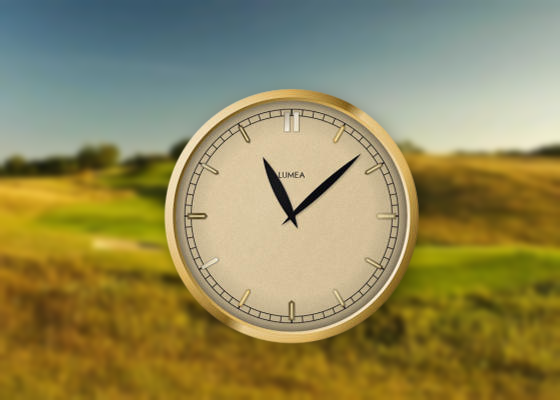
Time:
11:08
